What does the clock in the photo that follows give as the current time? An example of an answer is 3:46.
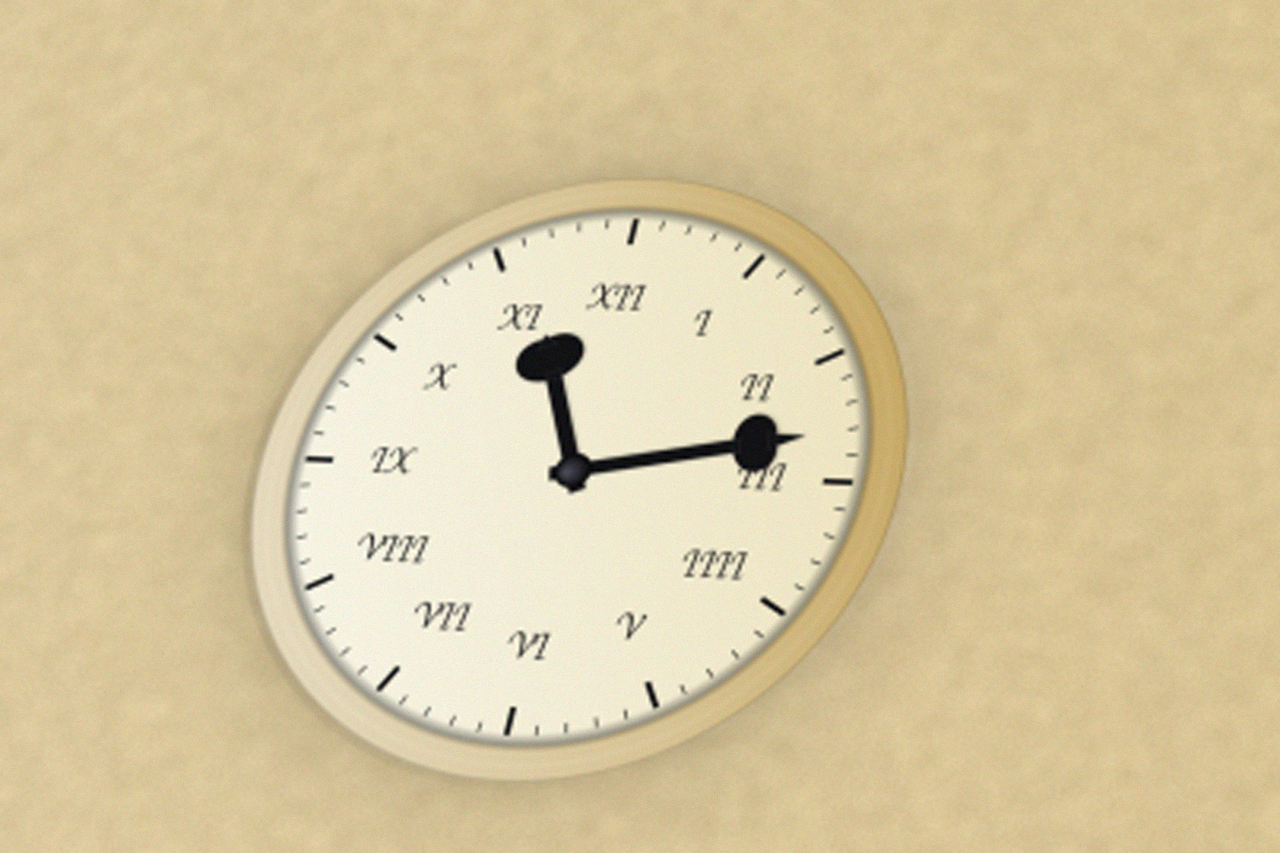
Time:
11:13
